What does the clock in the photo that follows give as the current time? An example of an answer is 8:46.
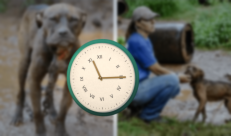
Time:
11:15
